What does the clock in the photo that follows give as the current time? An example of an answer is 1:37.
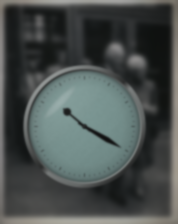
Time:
10:20
